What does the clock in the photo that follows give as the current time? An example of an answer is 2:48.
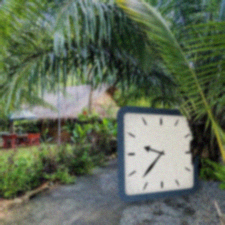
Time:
9:37
